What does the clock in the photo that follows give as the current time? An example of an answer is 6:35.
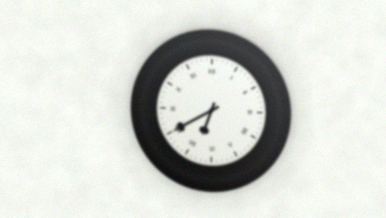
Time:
6:40
